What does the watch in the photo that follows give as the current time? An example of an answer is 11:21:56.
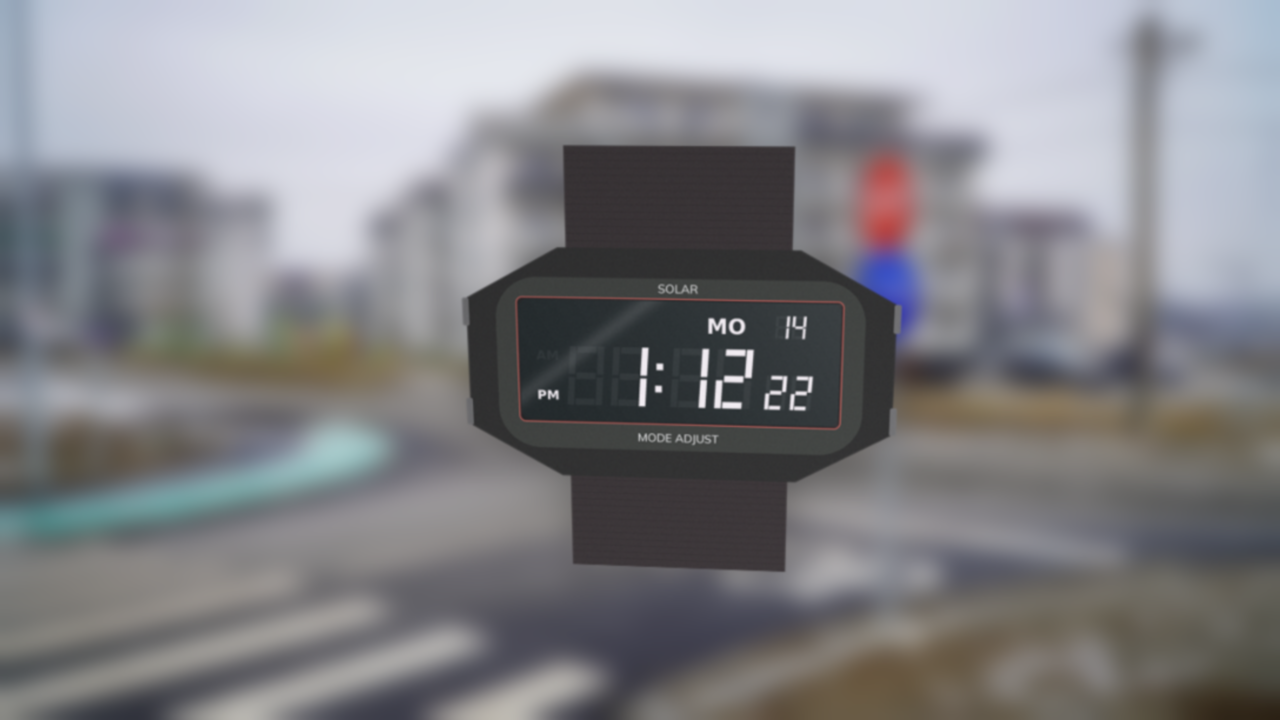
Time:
1:12:22
